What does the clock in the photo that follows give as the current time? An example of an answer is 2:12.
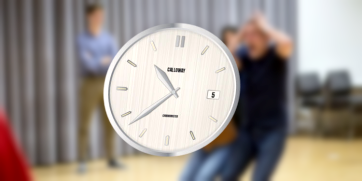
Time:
10:38
